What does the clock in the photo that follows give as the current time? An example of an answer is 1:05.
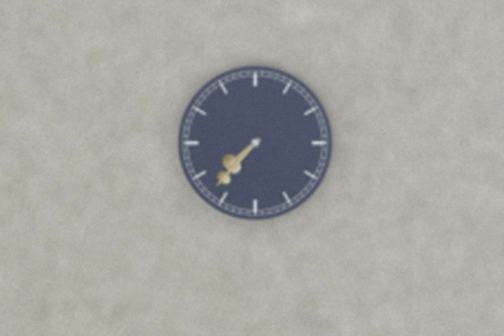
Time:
7:37
